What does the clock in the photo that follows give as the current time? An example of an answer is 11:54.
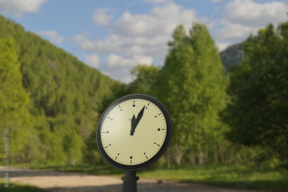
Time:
12:04
